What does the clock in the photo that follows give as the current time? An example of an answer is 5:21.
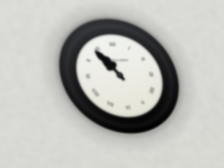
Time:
10:54
